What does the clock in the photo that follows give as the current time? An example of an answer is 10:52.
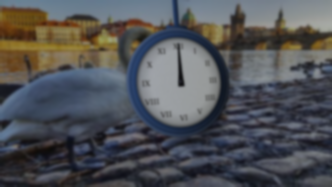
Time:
12:00
